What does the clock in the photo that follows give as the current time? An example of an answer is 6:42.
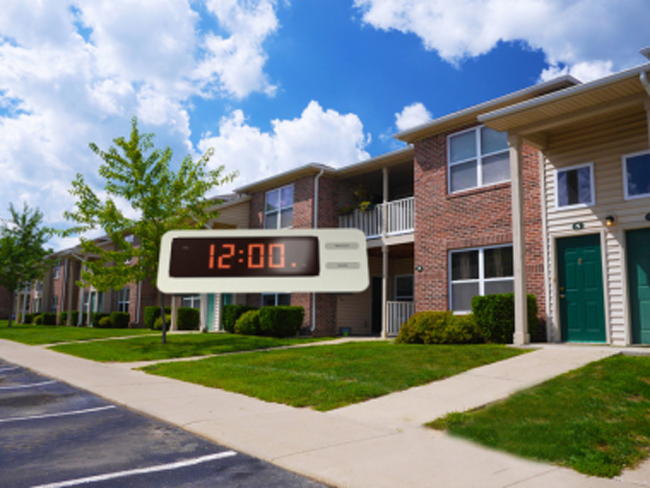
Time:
12:00
